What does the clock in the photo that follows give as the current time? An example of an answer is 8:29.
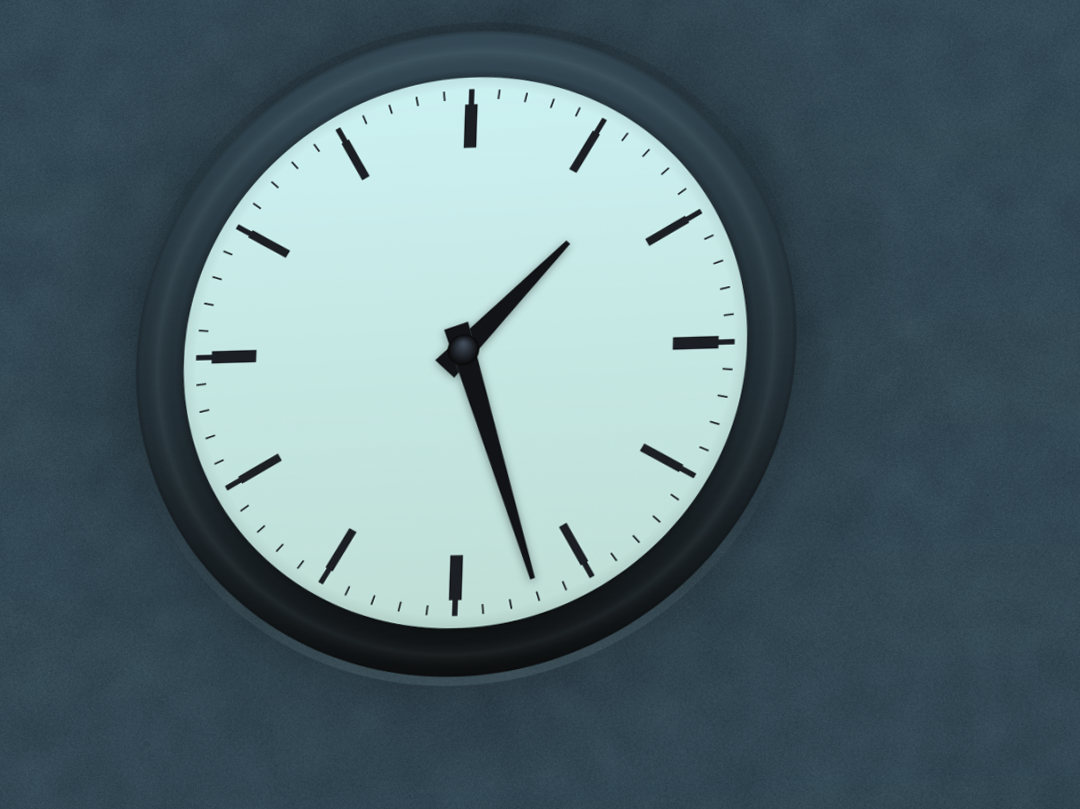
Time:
1:27
